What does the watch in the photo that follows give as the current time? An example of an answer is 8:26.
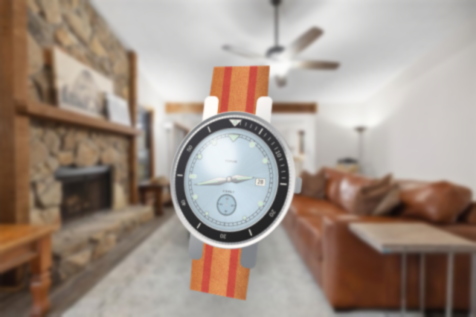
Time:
2:43
